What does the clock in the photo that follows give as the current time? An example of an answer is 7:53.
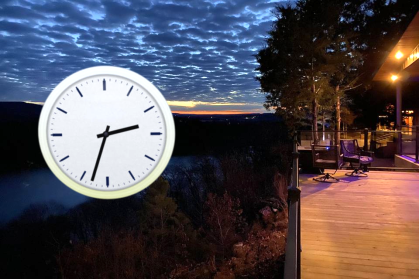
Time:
2:33
